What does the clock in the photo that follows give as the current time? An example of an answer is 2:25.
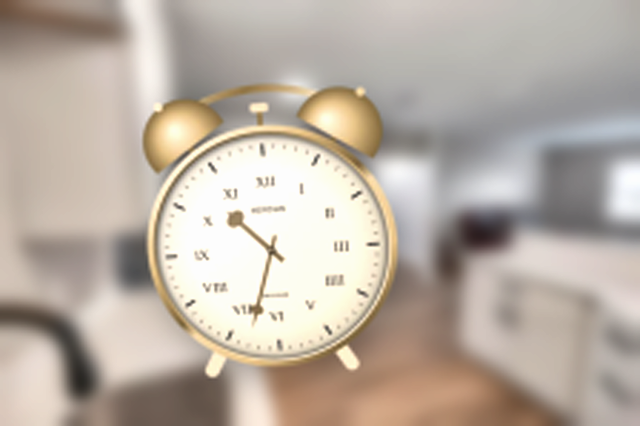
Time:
10:33
